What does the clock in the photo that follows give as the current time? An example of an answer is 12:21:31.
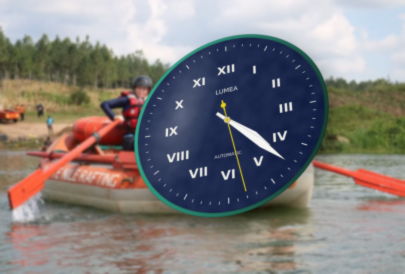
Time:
4:22:28
